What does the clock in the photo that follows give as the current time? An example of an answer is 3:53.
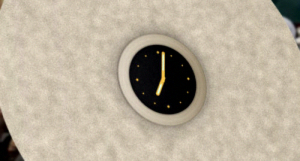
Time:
7:02
